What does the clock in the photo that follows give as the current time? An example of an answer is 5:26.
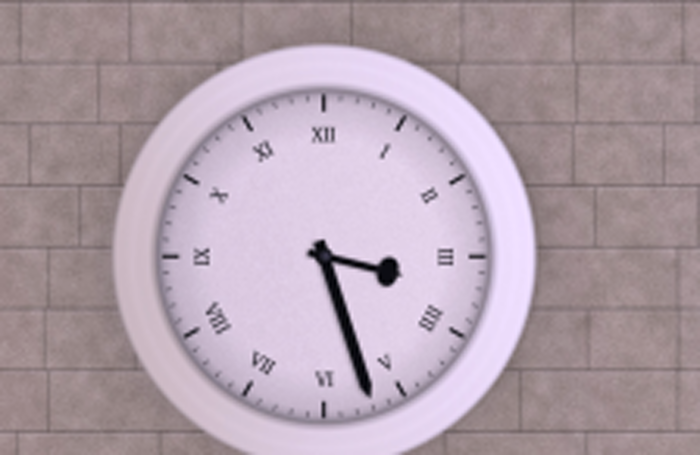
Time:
3:27
